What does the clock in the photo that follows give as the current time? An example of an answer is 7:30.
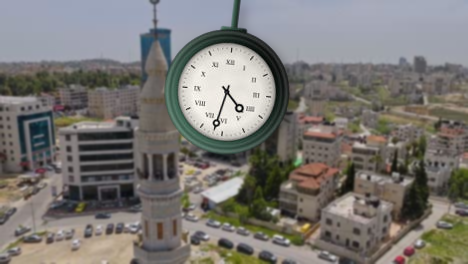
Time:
4:32
